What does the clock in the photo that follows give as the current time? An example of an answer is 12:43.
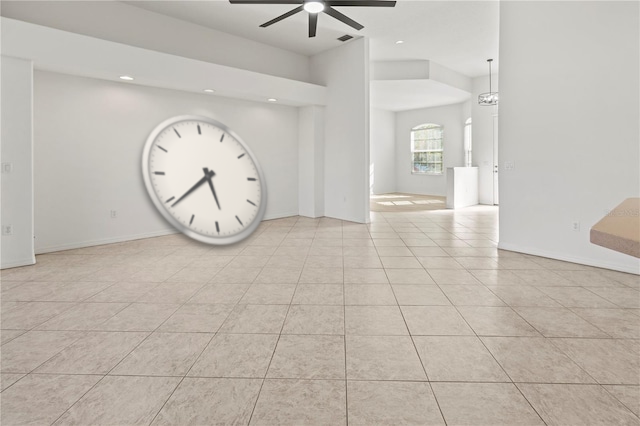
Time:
5:39
